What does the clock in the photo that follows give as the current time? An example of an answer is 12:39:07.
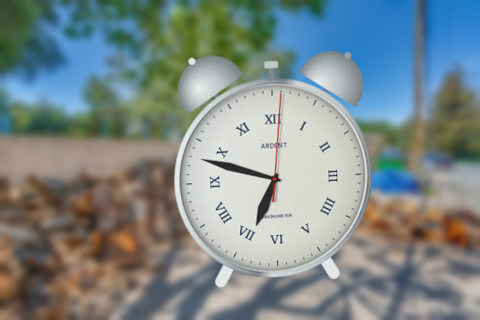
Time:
6:48:01
